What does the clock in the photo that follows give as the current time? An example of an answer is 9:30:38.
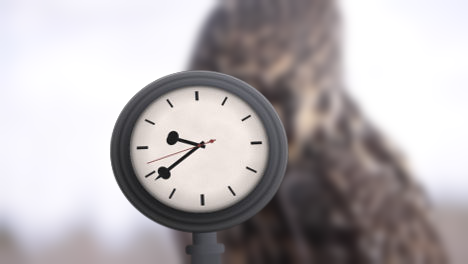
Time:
9:38:42
